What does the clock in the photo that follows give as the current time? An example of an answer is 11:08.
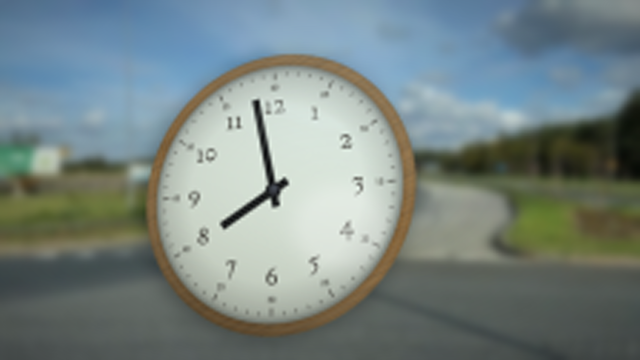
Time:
7:58
